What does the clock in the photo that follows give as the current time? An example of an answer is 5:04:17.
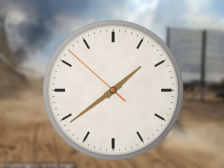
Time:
1:38:52
